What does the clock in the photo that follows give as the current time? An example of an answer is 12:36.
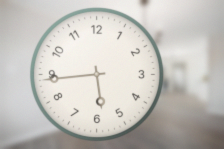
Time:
5:44
